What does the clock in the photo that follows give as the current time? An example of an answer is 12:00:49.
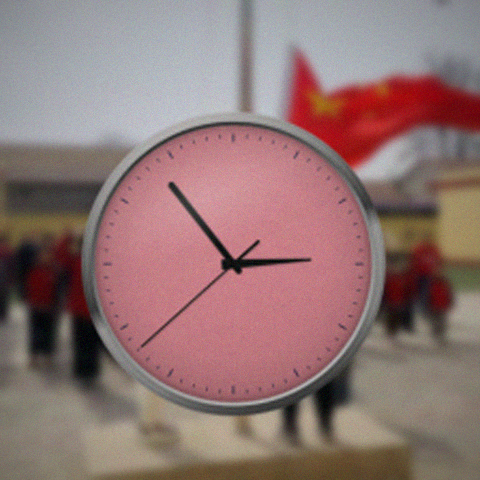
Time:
2:53:38
